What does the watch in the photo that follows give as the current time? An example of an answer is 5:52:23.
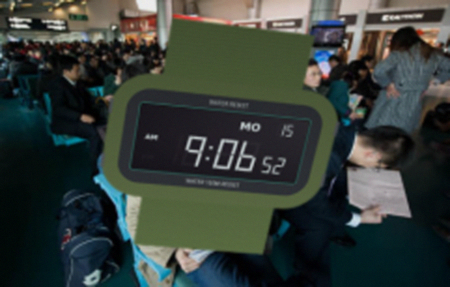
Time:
9:06:52
